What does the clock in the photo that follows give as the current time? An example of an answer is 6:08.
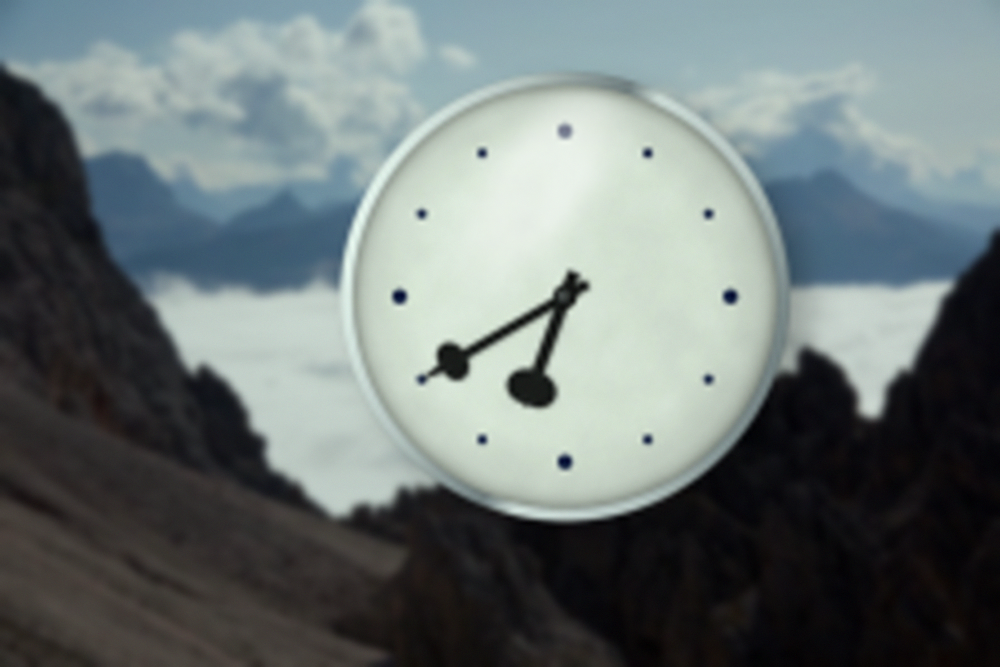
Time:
6:40
